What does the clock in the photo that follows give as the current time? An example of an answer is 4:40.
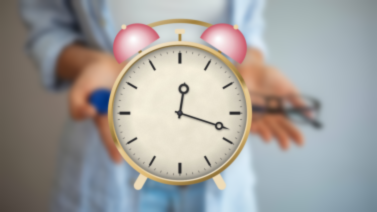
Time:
12:18
